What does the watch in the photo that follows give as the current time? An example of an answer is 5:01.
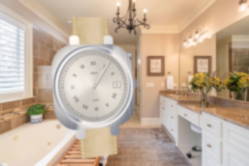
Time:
1:06
